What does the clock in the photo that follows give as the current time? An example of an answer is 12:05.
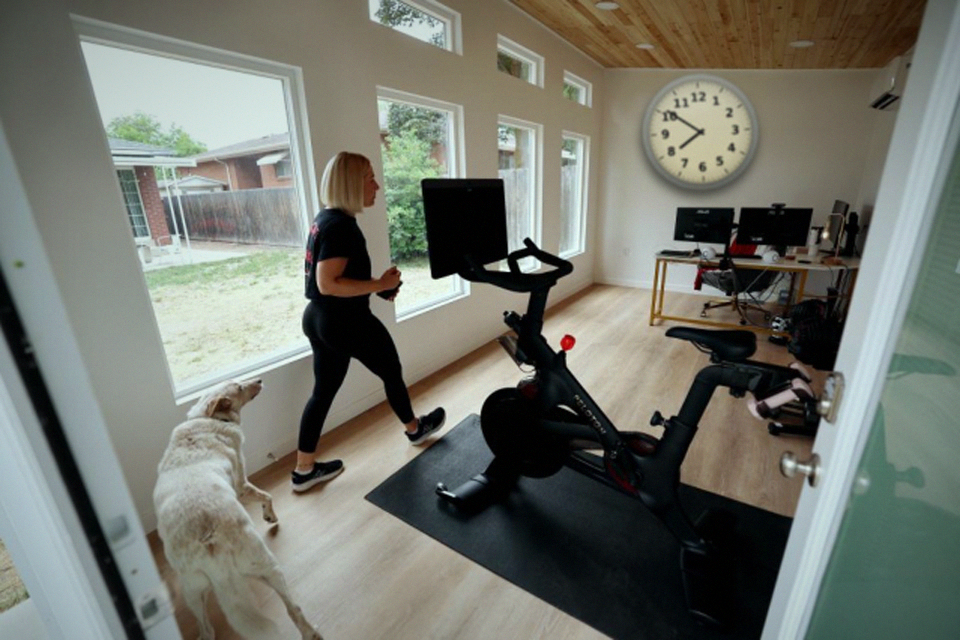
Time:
7:51
